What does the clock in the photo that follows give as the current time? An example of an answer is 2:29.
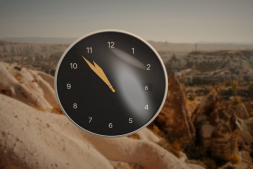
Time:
10:53
